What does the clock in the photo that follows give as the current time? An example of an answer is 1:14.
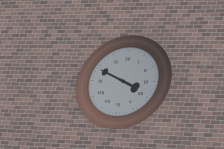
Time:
3:49
